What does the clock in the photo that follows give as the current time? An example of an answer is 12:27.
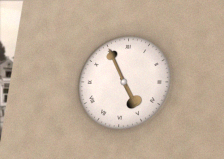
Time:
4:55
